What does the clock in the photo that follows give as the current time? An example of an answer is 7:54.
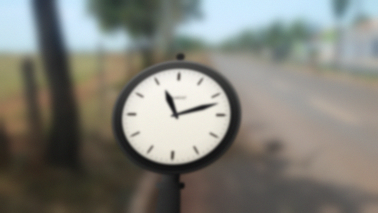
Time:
11:12
